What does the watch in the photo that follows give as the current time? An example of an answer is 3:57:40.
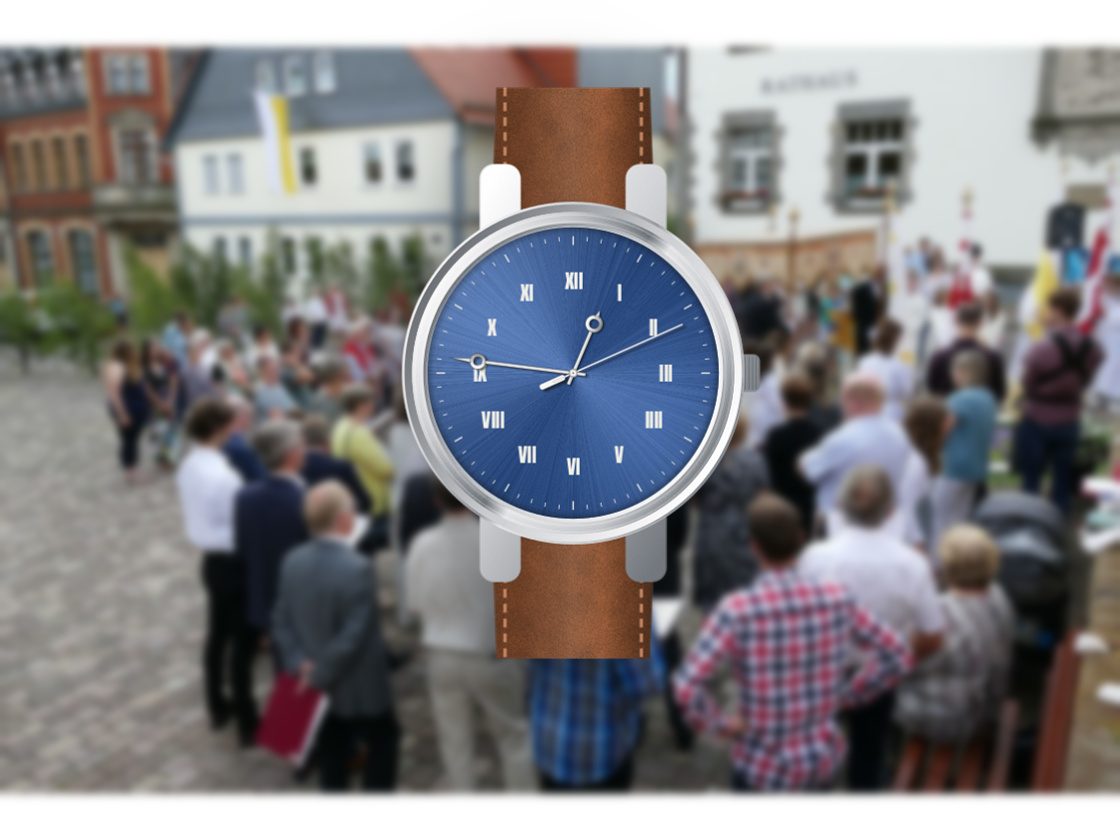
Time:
12:46:11
